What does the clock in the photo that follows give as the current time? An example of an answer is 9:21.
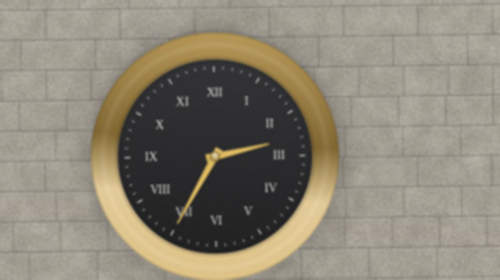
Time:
2:35
